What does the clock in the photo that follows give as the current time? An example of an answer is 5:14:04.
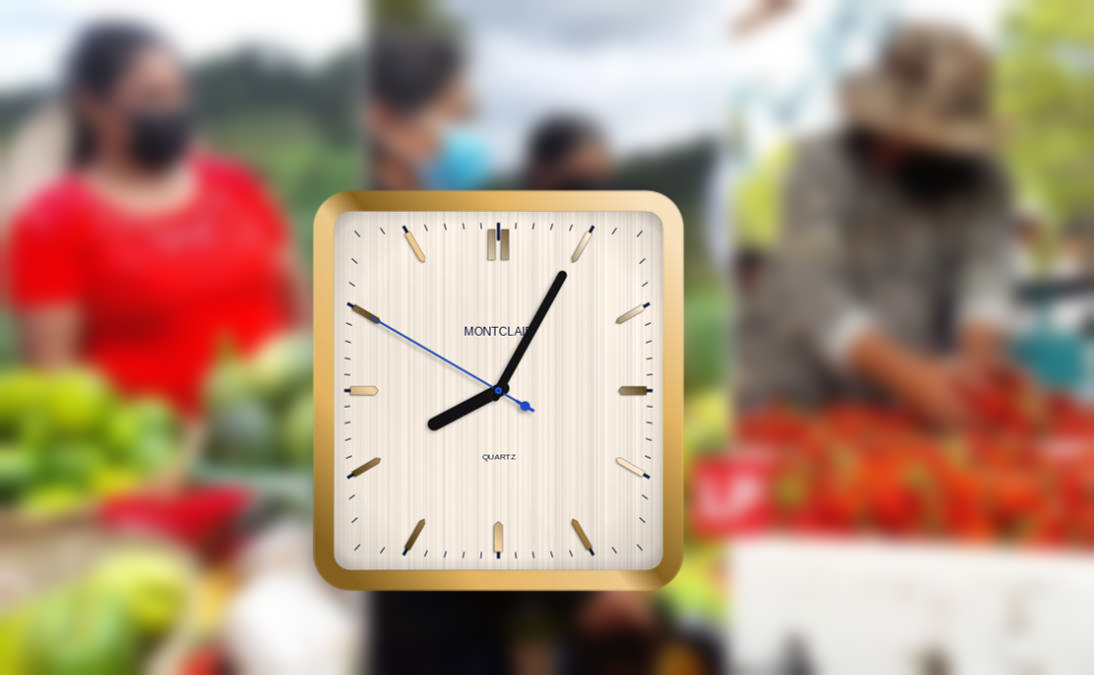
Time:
8:04:50
